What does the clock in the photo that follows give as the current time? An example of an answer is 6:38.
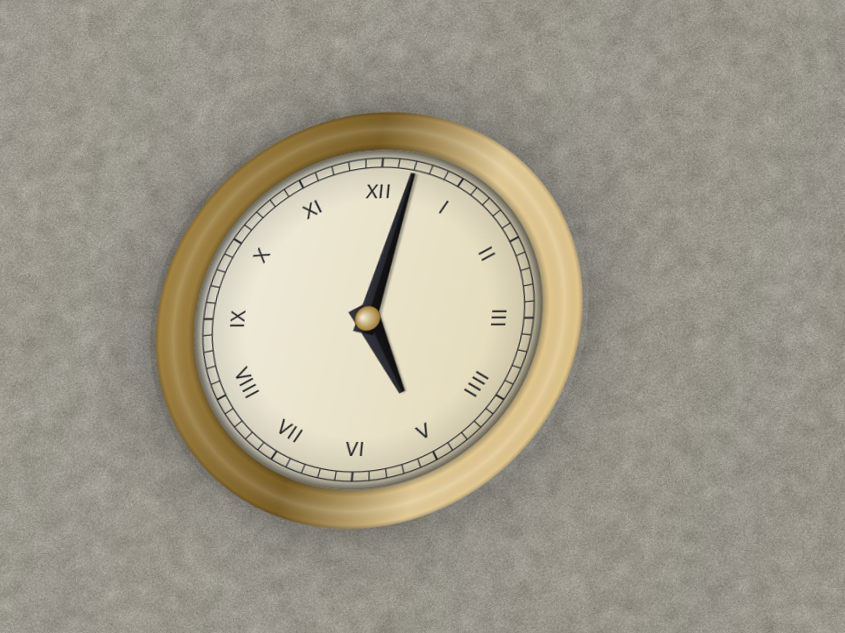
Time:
5:02
